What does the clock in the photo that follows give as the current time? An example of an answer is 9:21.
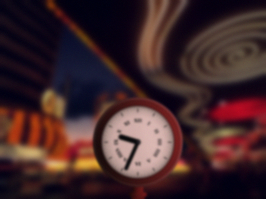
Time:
9:34
